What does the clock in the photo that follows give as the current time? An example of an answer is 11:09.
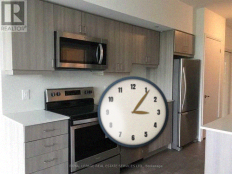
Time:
3:06
